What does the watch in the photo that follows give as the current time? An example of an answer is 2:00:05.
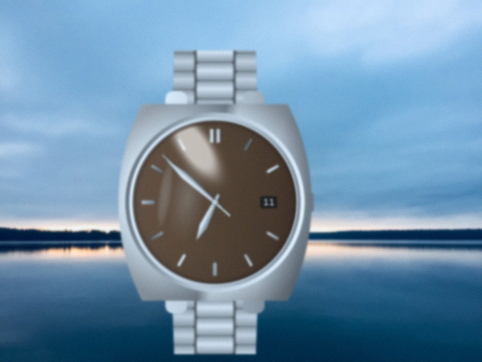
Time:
6:51:52
